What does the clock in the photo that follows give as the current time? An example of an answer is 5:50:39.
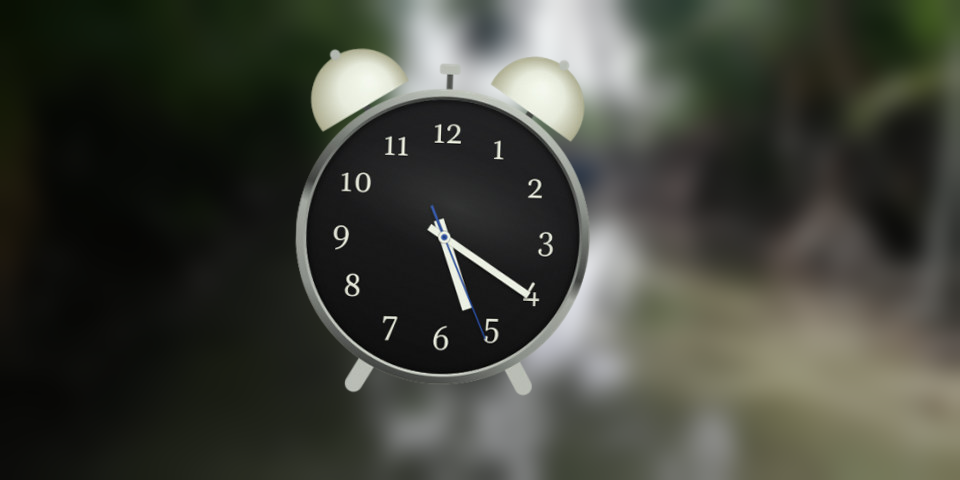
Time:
5:20:26
